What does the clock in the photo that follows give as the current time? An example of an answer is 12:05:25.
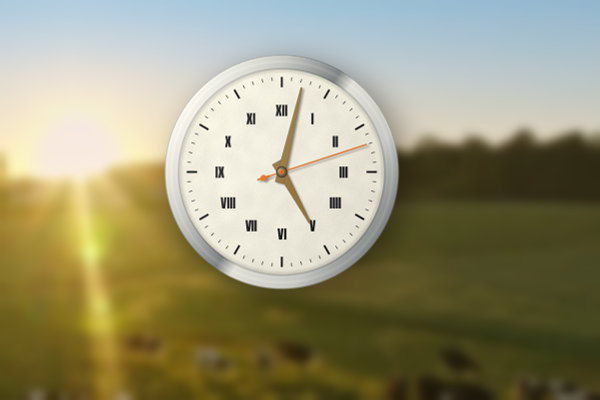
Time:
5:02:12
